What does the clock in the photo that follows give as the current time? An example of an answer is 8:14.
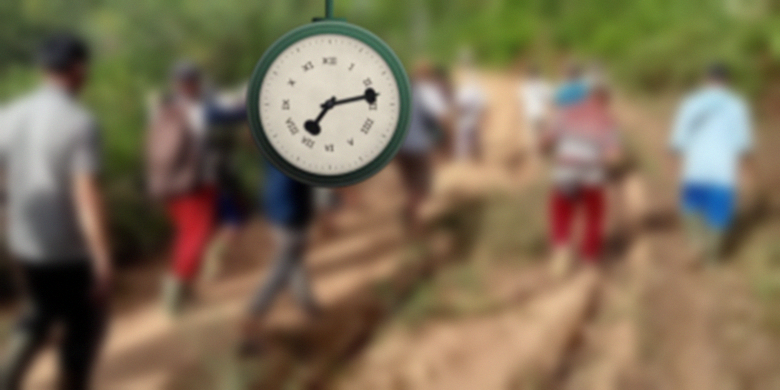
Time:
7:13
